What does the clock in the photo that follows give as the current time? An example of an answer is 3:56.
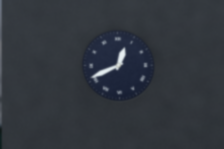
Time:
12:41
